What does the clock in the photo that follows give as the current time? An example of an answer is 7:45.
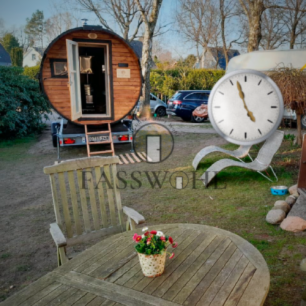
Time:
4:57
